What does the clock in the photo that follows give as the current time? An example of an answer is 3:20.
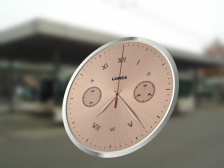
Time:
7:23
